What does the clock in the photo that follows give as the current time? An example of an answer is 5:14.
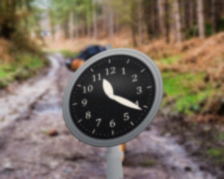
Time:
11:21
